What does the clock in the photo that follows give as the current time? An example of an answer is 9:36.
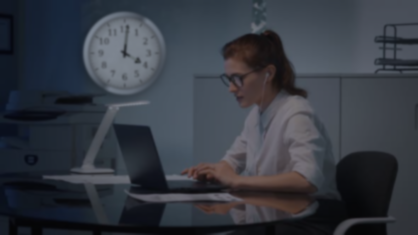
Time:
4:01
